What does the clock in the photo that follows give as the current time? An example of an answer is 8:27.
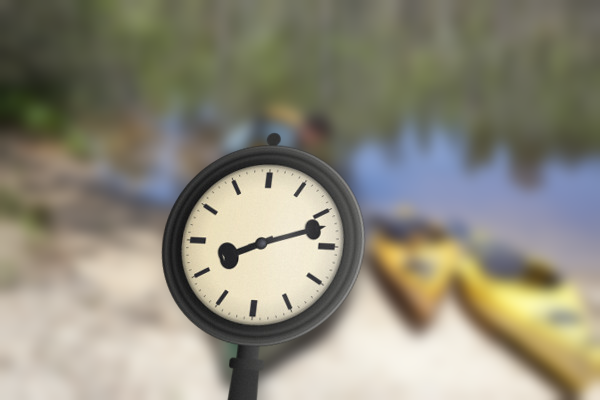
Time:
8:12
